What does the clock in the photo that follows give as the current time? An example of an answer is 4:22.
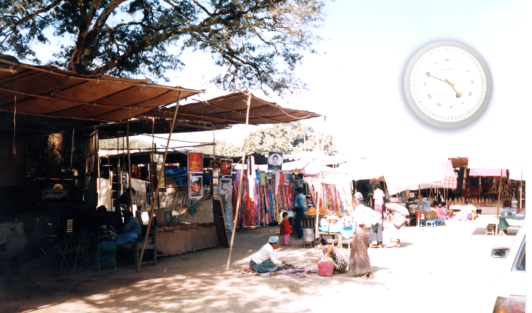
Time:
4:49
